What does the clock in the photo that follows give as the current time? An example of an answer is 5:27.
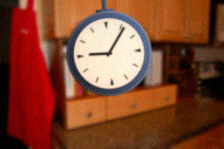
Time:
9:06
